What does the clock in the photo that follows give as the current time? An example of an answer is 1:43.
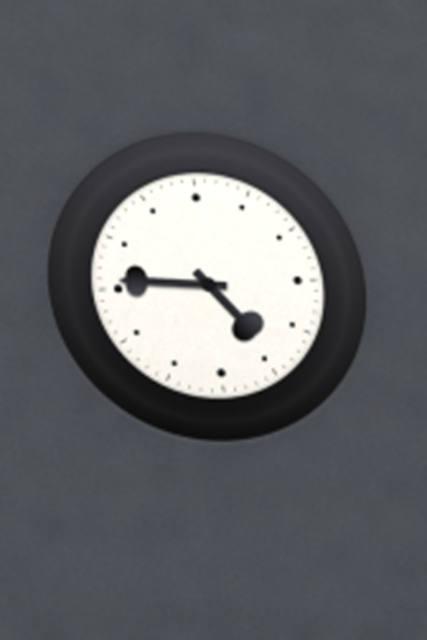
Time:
4:46
